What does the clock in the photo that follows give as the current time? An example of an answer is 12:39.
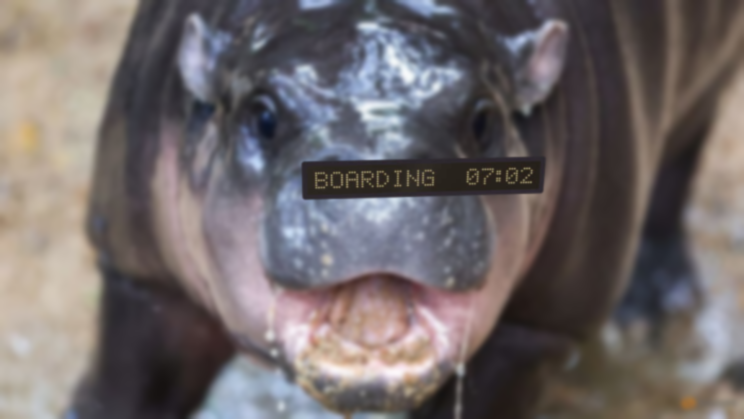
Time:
7:02
